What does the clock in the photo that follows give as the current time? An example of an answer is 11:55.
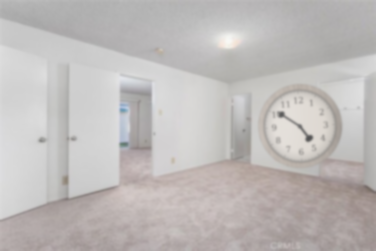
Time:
4:51
